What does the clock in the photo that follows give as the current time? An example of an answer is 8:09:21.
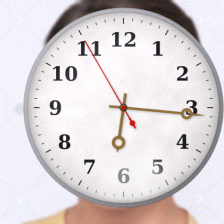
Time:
6:15:55
